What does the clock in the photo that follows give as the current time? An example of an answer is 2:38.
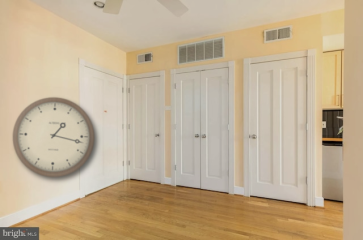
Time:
1:17
